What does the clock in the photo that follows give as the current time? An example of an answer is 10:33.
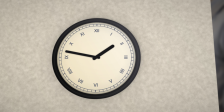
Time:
1:47
